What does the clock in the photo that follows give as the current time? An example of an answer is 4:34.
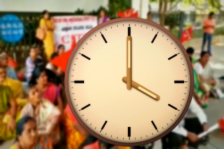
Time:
4:00
